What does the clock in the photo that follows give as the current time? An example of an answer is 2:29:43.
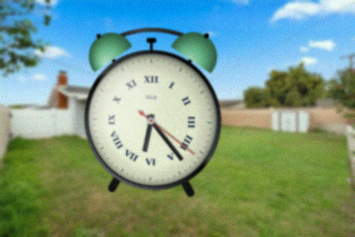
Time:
6:23:21
